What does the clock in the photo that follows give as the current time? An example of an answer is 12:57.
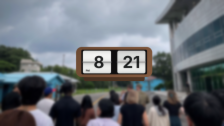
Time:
8:21
